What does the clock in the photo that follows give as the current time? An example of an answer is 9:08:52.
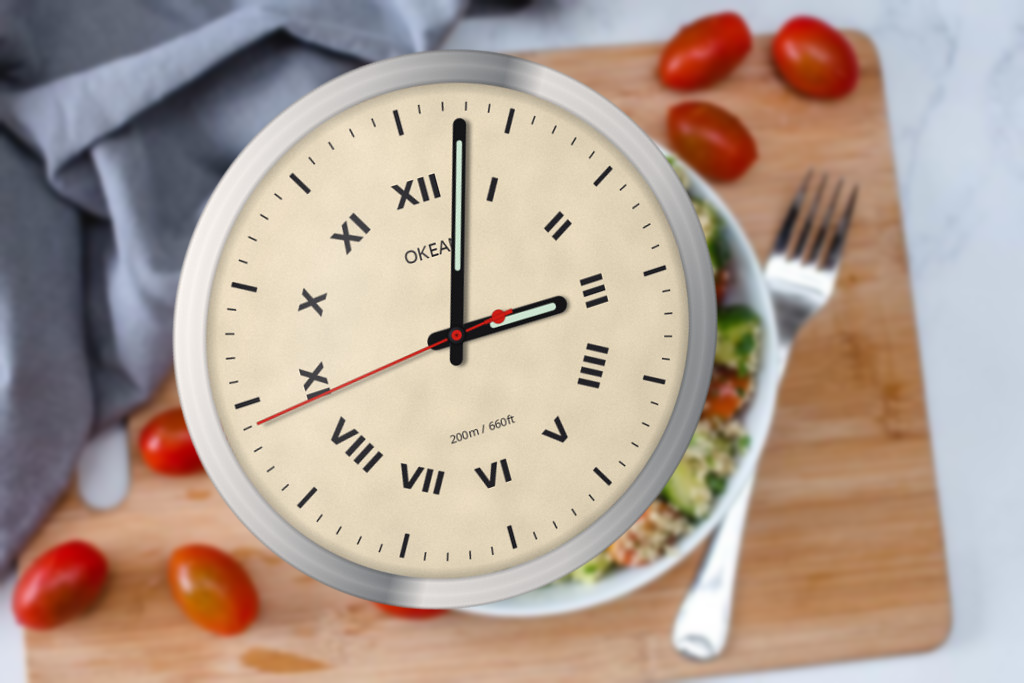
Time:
3:02:44
